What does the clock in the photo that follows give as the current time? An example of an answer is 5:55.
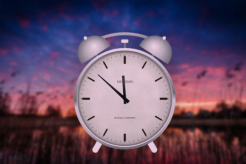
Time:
11:52
